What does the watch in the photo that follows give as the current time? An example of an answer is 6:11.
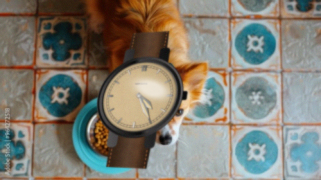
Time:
4:25
